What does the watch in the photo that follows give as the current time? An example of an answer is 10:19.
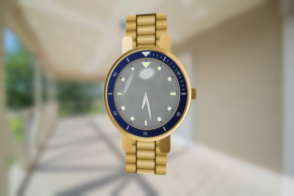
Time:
6:28
